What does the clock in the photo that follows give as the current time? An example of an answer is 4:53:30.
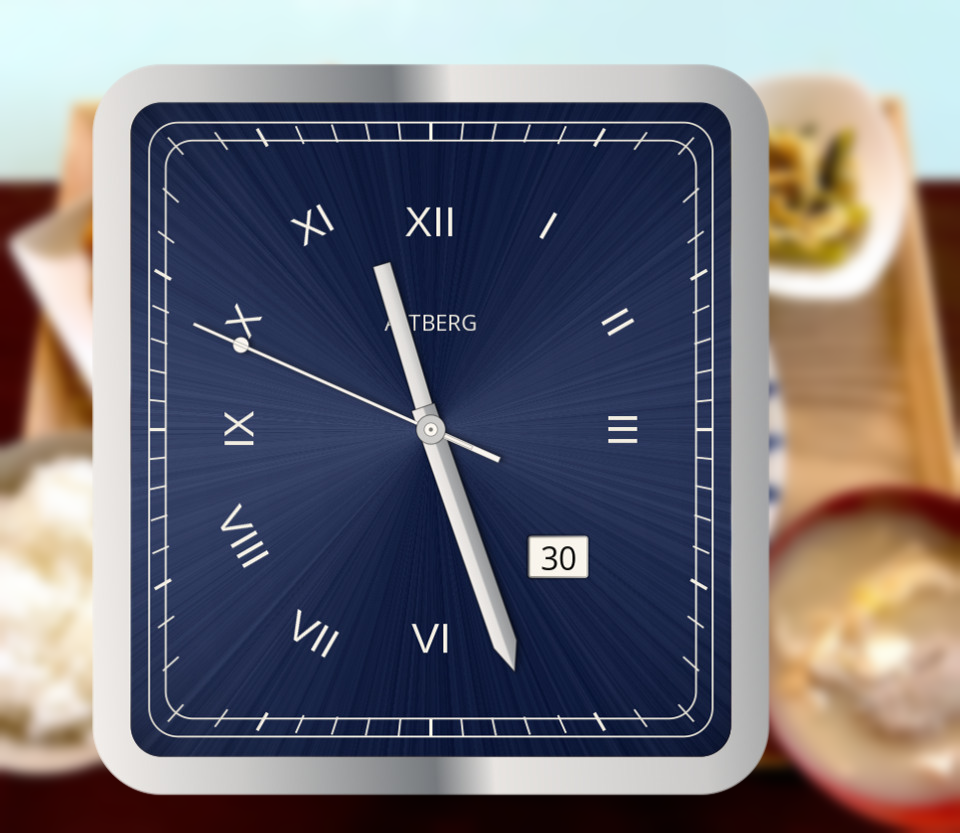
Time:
11:26:49
